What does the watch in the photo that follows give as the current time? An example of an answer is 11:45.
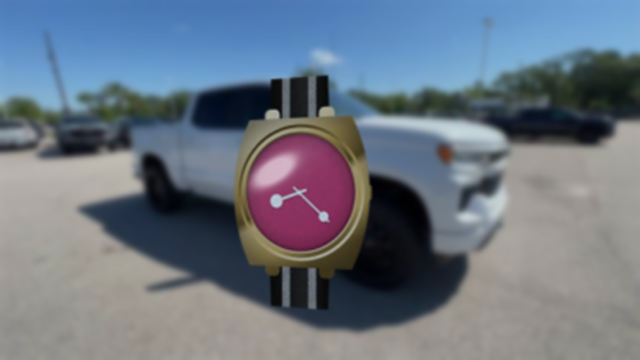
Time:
8:22
